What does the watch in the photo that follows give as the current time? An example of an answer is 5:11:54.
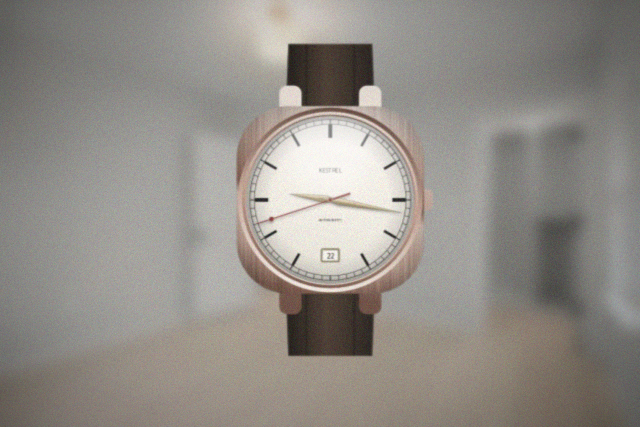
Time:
9:16:42
